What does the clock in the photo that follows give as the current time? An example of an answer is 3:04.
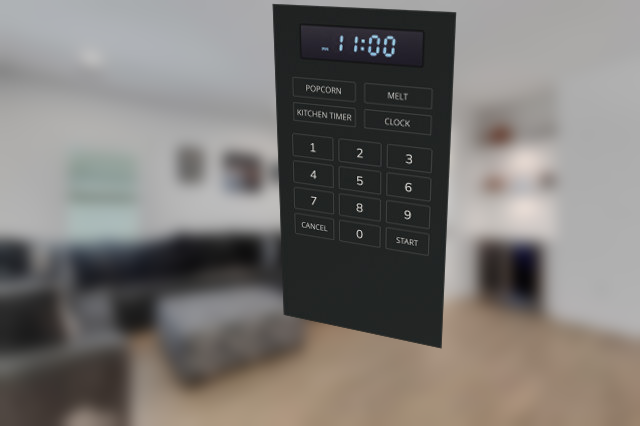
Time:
11:00
